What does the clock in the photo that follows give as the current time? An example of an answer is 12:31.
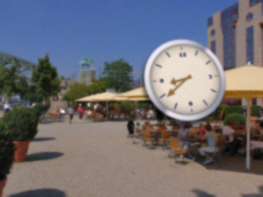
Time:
8:39
